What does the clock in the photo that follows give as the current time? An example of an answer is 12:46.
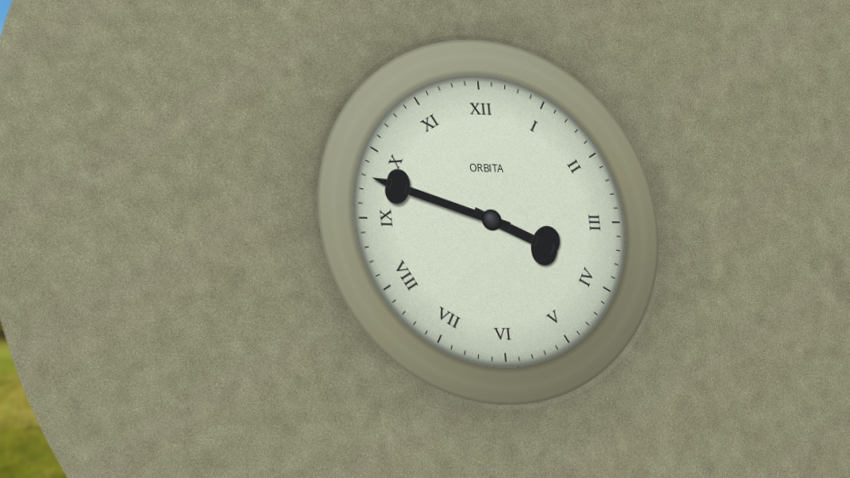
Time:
3:48
